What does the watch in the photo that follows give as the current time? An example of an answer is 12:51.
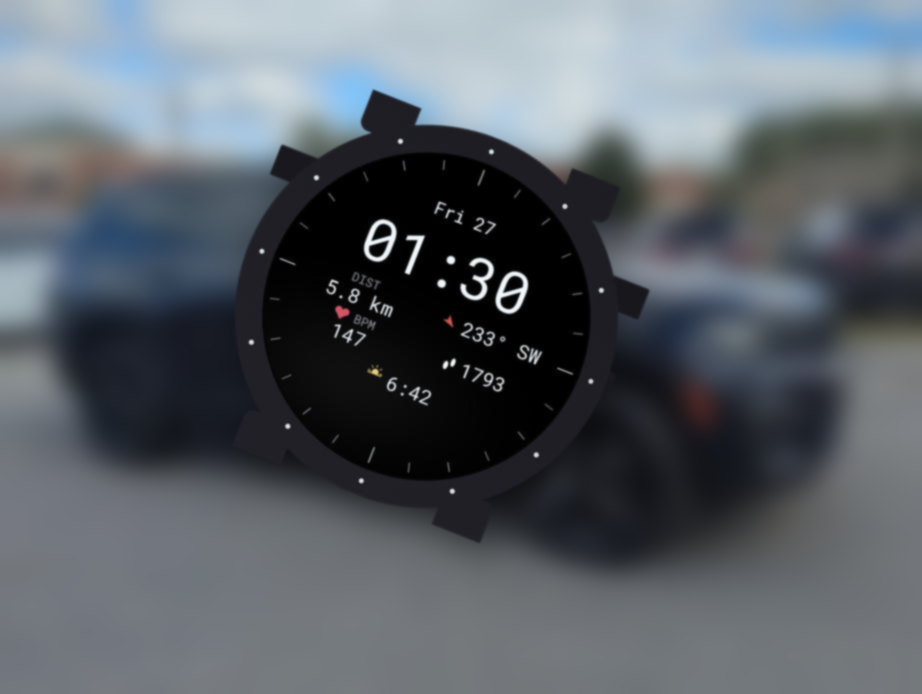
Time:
1:30
